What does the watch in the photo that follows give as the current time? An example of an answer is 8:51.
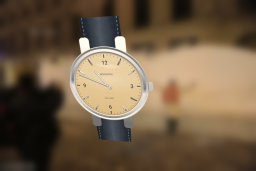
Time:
10:49
